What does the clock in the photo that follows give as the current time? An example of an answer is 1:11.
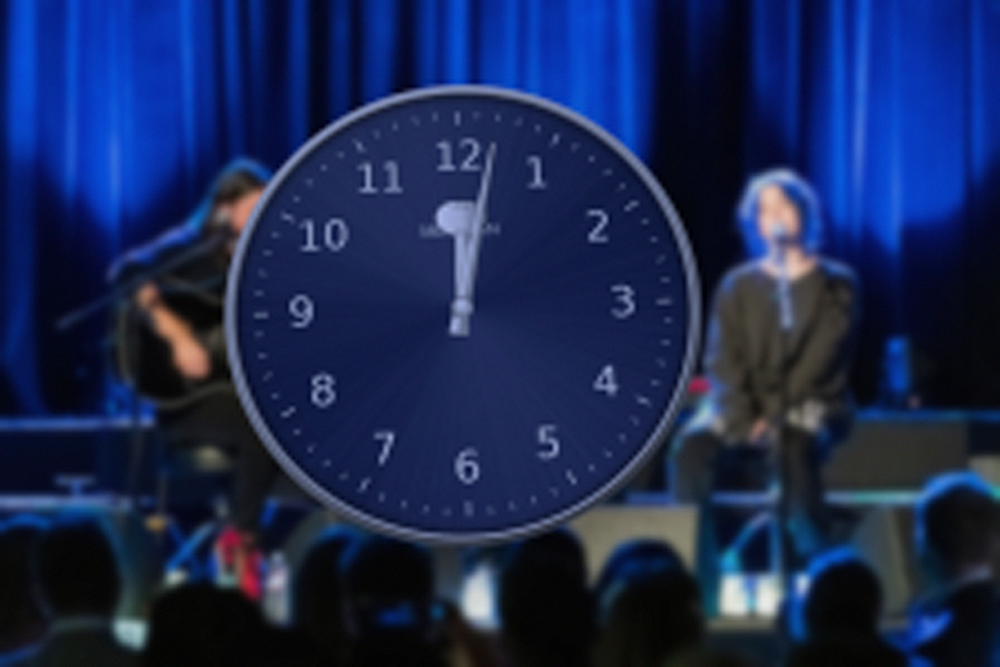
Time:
12:02
